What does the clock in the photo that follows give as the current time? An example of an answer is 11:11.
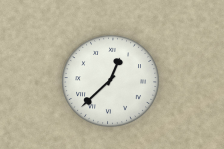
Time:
12:37
